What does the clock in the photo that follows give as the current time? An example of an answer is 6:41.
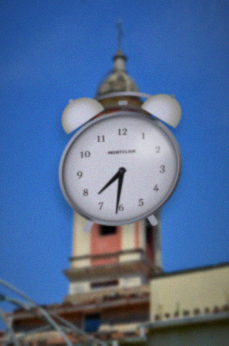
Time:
7:31
